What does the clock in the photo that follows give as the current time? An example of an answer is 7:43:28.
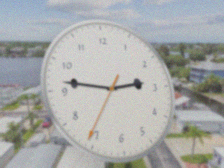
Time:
2:46:36
